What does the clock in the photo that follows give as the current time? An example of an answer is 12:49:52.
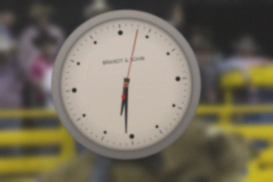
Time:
6:31:03
